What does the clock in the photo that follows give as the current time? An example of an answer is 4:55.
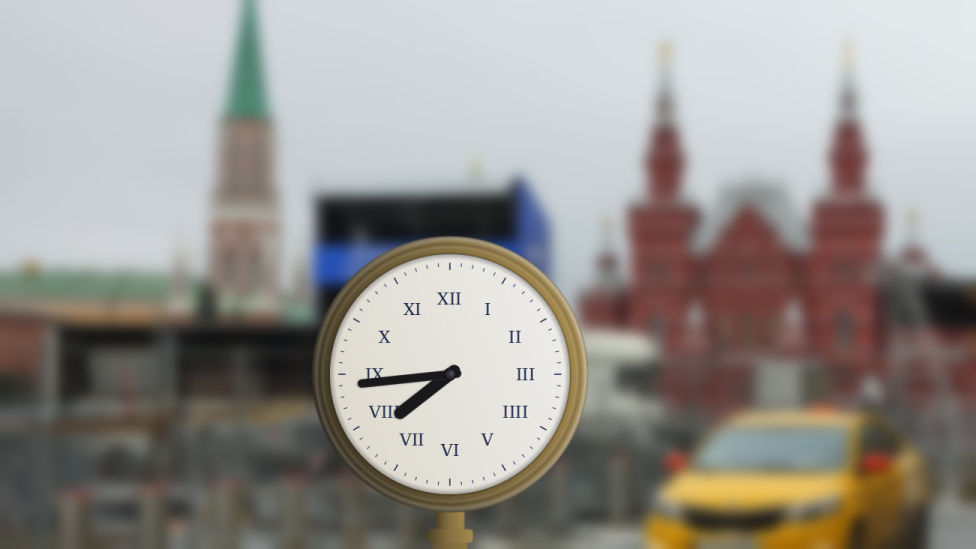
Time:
7:44
